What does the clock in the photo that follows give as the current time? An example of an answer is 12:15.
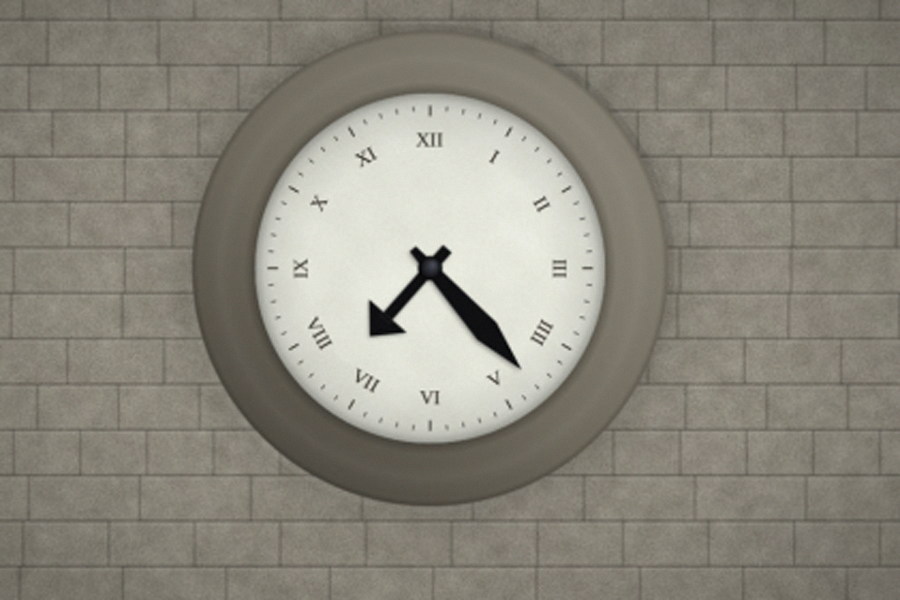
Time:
7:23
